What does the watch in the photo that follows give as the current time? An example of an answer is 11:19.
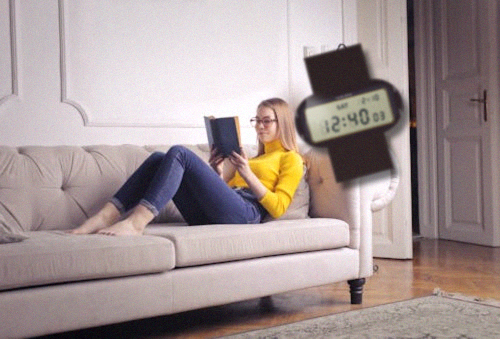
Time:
12:40
